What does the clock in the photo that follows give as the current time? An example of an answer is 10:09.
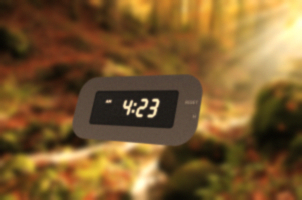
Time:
4:23
